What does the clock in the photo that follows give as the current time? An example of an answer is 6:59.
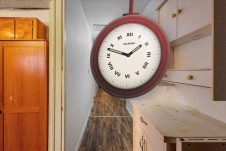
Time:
1:48
